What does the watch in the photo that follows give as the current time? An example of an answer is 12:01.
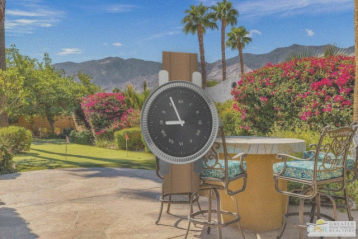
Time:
8:56
